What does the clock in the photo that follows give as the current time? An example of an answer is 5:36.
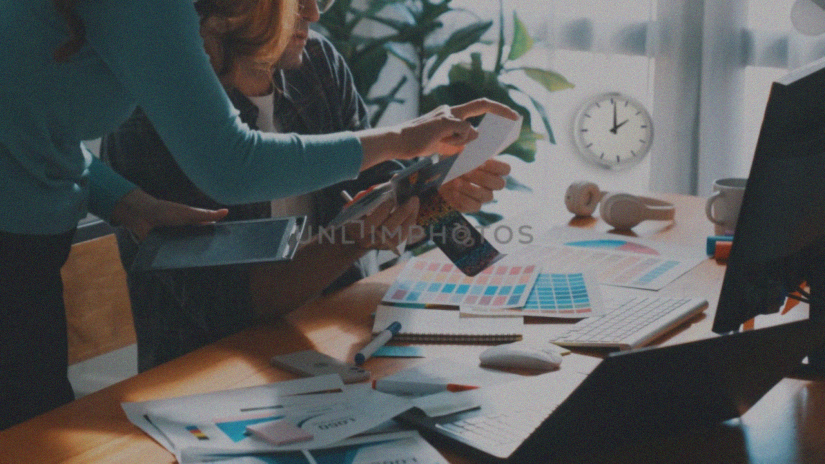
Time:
2:01
